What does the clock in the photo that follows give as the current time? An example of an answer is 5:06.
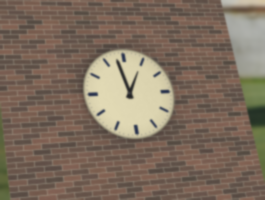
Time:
12:58
